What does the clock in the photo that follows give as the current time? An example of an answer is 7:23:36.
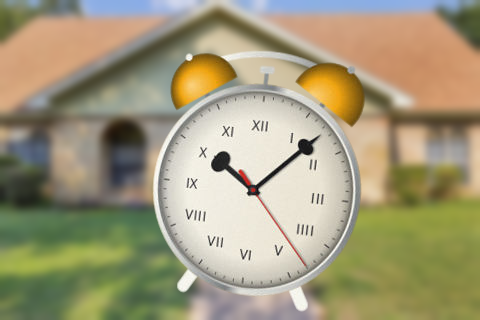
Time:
10:07:23
